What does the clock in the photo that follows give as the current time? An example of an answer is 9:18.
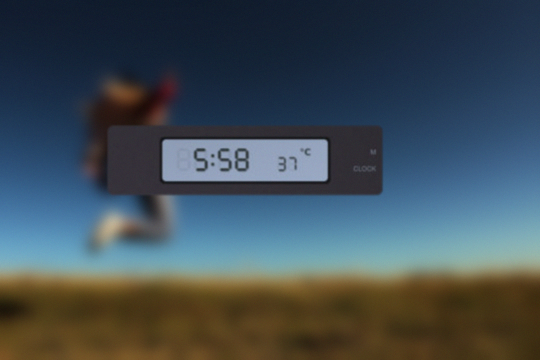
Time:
5:58
